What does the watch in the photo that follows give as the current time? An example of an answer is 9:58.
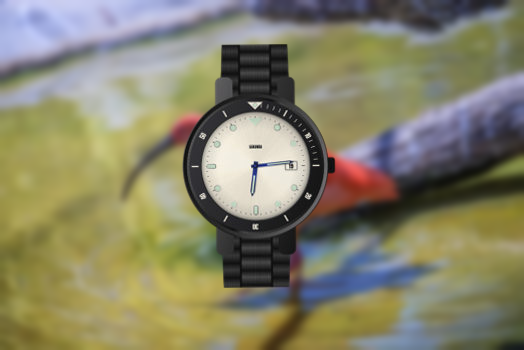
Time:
6:14
